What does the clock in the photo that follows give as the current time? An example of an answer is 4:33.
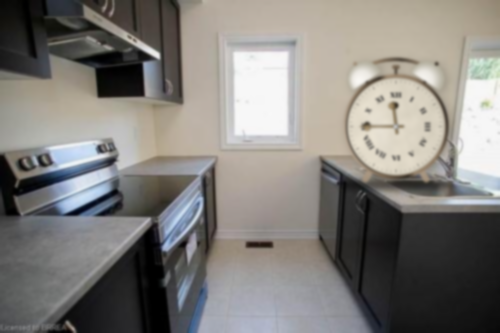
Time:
11:45
